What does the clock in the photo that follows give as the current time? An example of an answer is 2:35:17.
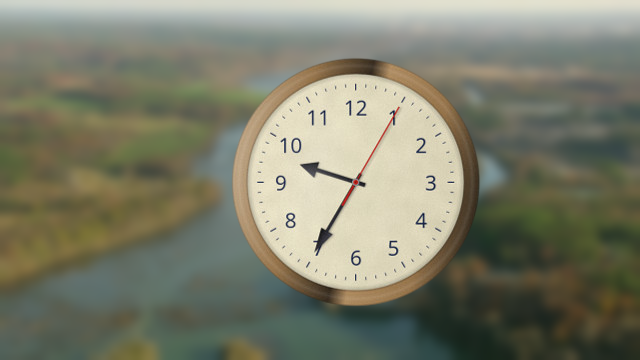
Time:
9:35:05
